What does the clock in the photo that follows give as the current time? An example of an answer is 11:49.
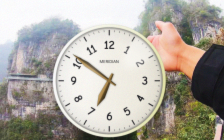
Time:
6:51
